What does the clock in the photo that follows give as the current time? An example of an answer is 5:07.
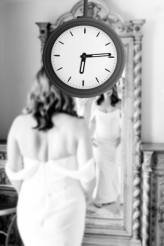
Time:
6:14
